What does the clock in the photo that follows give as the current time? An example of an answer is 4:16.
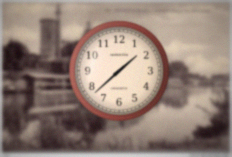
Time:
1:38
